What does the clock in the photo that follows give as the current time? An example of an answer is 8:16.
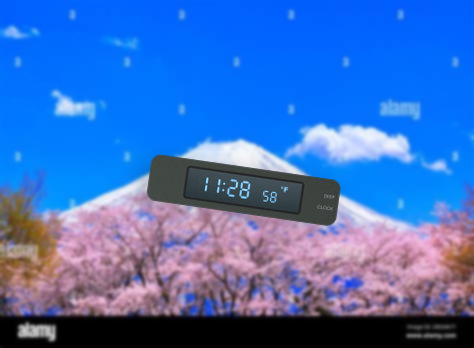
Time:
11:28
